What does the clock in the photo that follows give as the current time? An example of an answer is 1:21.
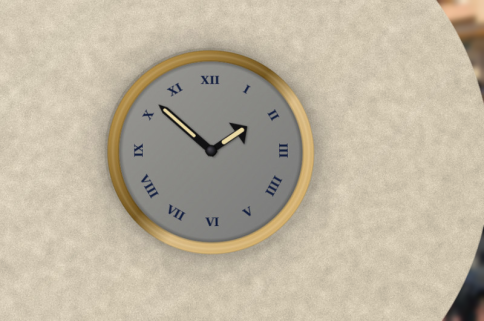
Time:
1:52
